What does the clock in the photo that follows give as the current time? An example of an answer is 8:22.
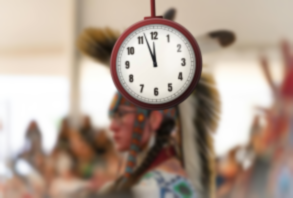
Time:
11:57
